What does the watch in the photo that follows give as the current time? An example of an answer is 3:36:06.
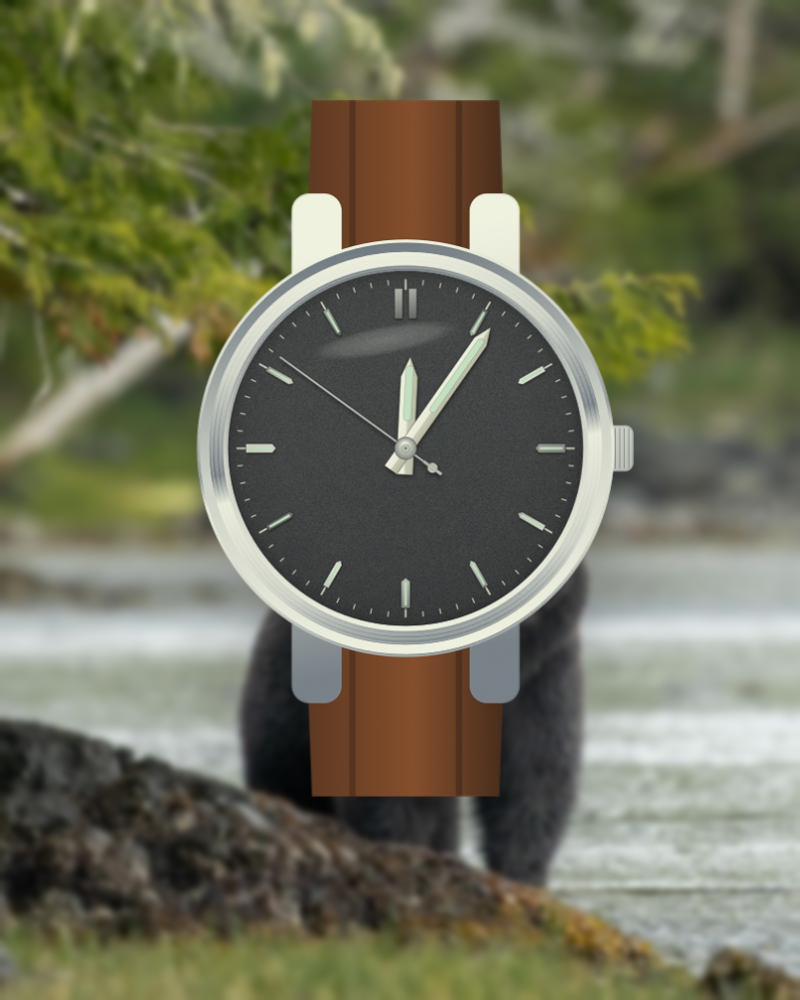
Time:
12:05:51
